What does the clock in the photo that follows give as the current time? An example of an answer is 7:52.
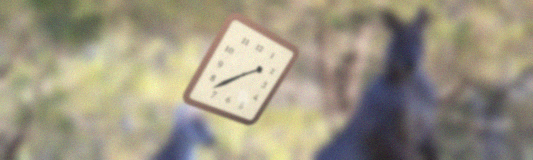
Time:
1:37
